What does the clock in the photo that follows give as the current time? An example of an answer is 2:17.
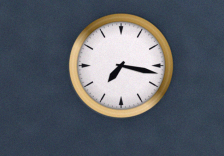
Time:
7:17
